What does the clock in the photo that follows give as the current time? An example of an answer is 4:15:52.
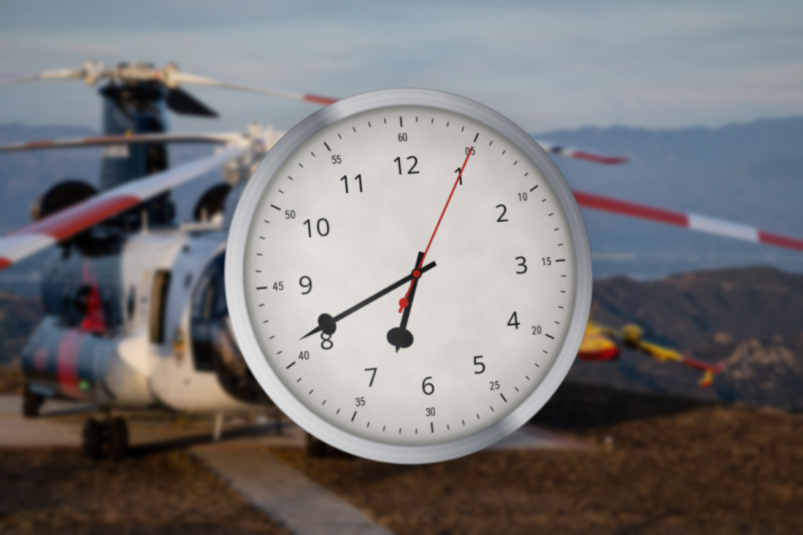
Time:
6:41:05
